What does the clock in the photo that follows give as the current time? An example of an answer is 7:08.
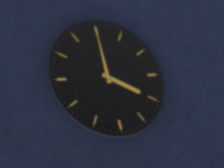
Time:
4:00
